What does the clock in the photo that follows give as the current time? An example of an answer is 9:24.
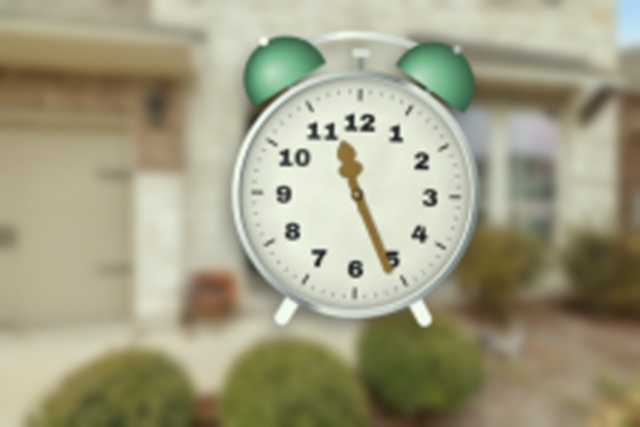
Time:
11:26
